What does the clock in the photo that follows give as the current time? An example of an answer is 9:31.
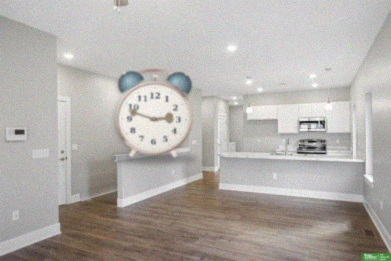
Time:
2:48
